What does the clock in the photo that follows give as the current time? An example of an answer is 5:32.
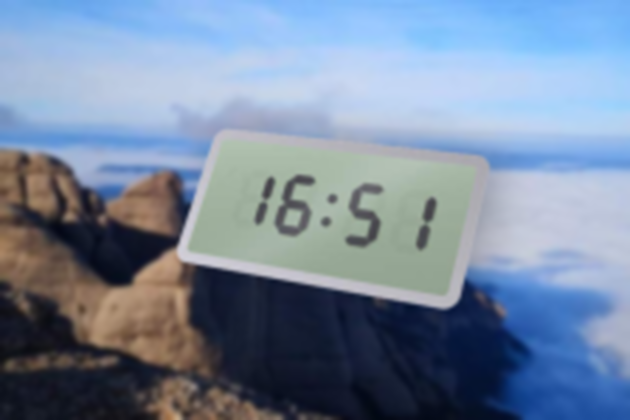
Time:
16:51
